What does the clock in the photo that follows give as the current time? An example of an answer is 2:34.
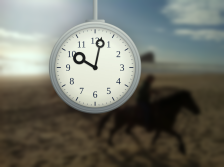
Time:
10:02
